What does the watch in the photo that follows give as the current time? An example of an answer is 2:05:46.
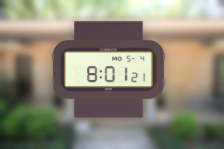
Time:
8:01:21
